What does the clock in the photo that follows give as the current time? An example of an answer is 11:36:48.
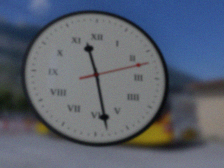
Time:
11:28:12
